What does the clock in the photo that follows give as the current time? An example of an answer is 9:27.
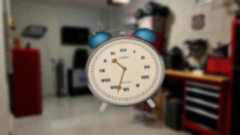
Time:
10:33
